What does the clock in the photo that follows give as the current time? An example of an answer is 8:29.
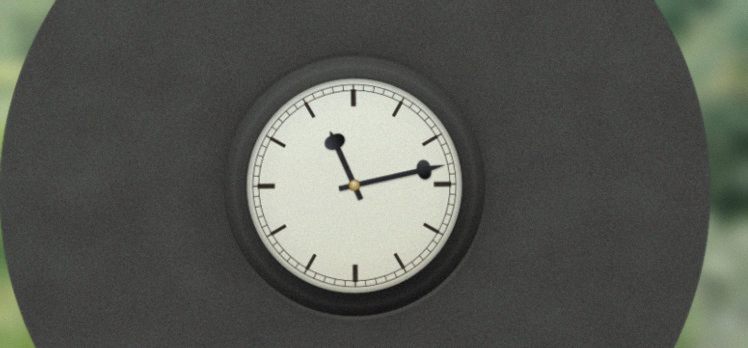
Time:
11:13
